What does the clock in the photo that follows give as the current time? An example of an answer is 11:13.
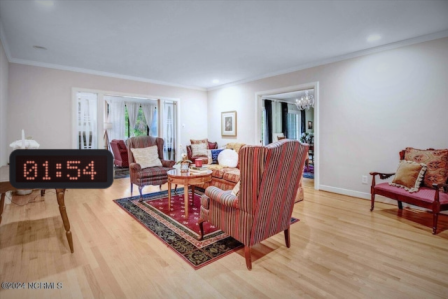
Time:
1:54
